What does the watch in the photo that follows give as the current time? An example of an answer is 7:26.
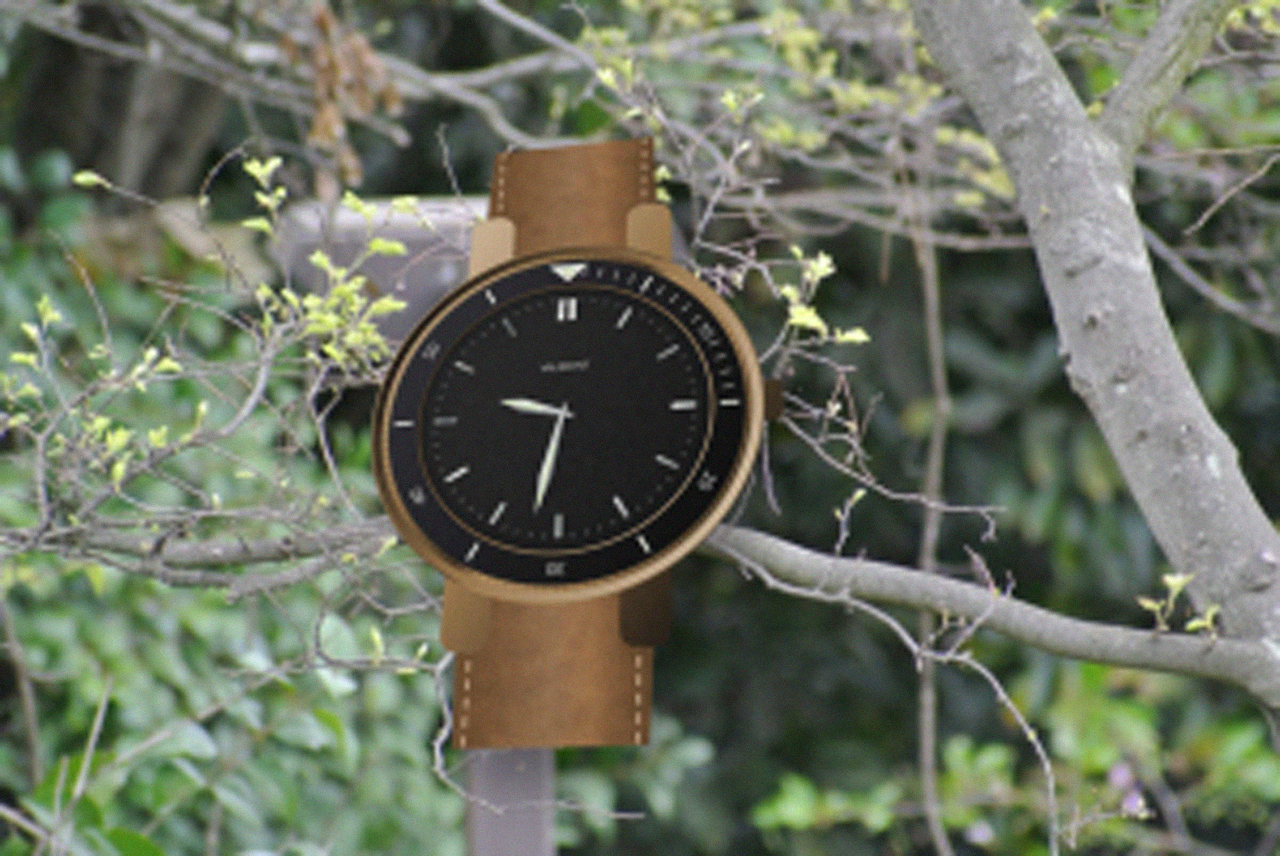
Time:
9:32
